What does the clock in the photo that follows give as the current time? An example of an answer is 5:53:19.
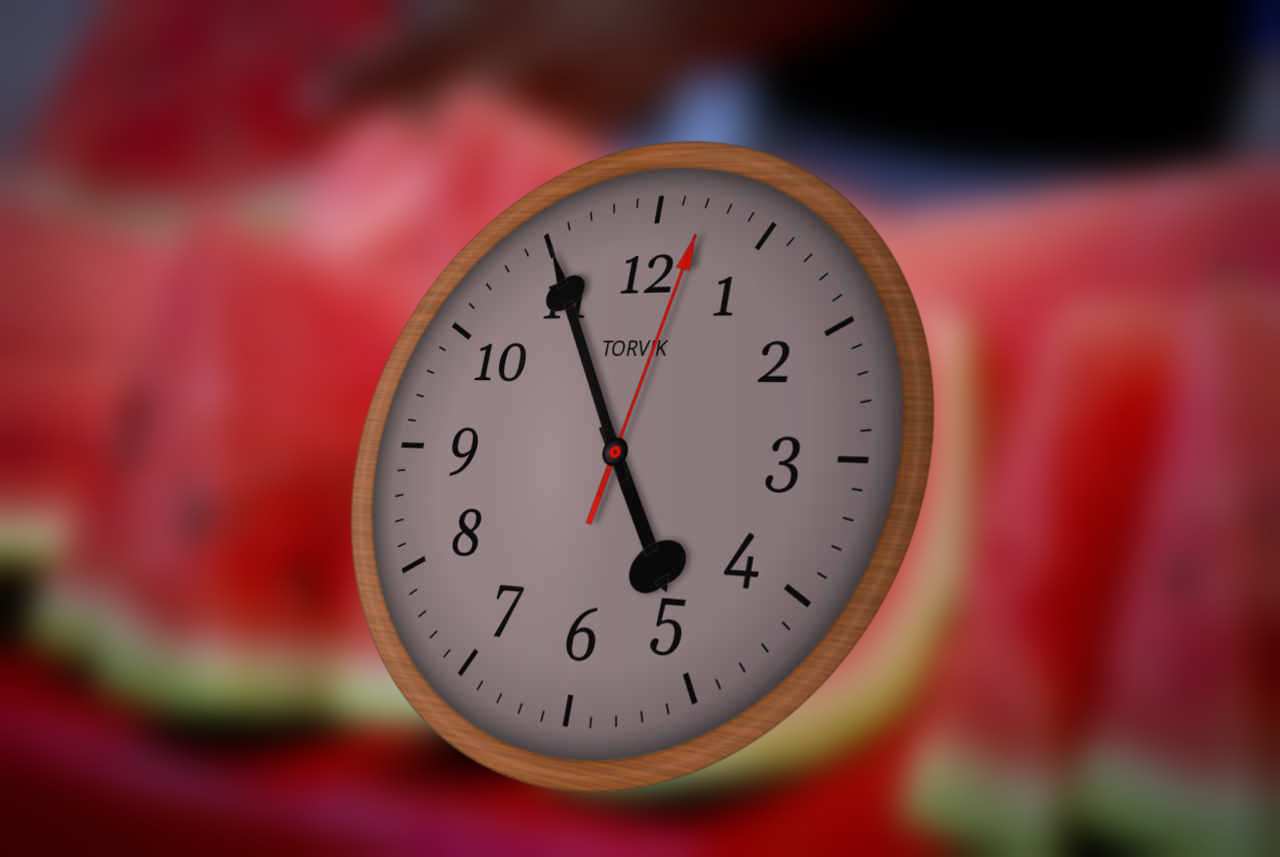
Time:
4:55:02
